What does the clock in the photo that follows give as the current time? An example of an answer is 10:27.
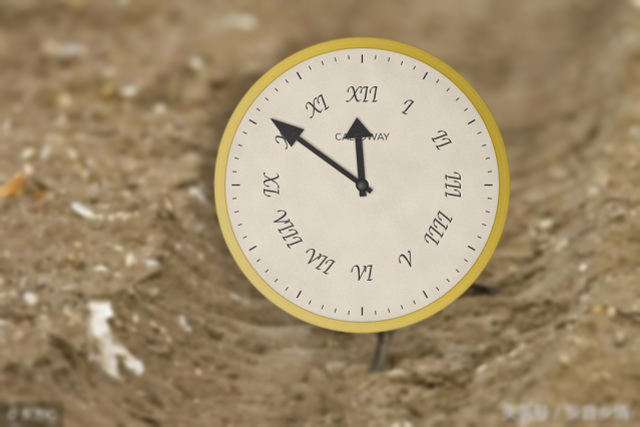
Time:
11:51
